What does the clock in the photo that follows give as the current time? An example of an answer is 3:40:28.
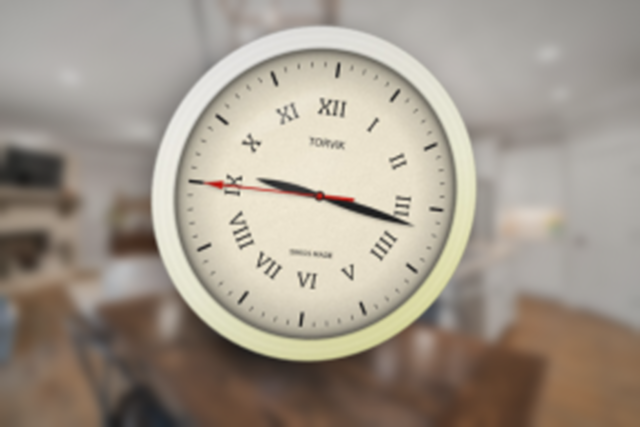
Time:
9:16:45
